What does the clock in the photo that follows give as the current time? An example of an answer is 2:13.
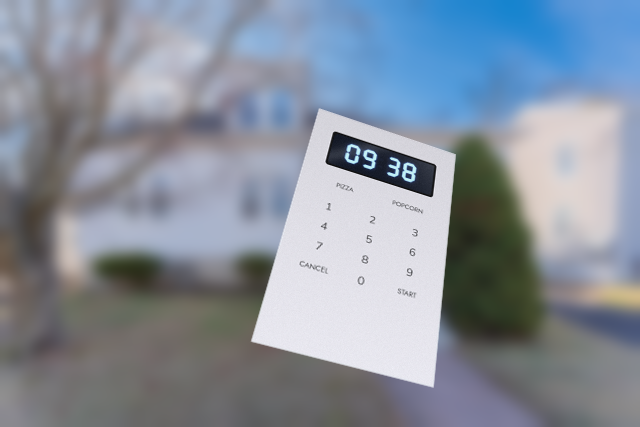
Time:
9:38
